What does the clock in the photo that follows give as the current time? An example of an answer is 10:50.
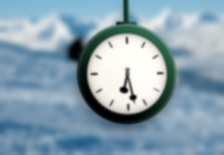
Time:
6:28
